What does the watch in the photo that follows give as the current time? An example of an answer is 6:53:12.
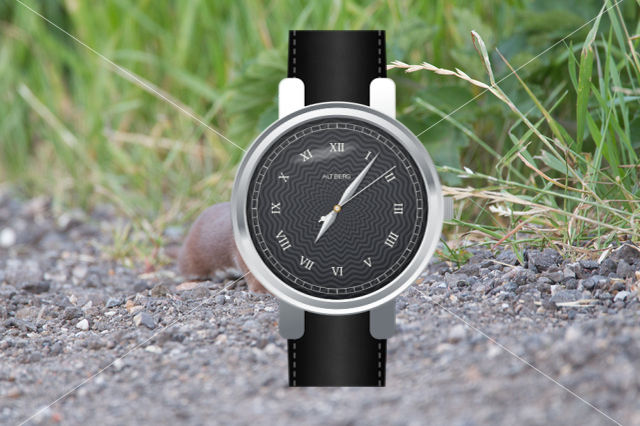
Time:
7:06:09
